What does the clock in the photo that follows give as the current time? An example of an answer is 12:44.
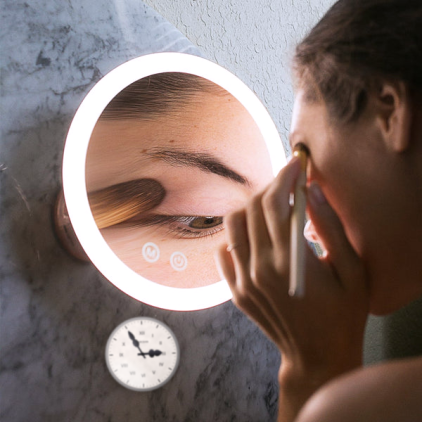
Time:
2:55
